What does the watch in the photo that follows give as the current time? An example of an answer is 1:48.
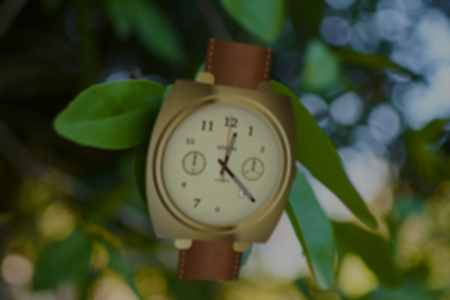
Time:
12:22
